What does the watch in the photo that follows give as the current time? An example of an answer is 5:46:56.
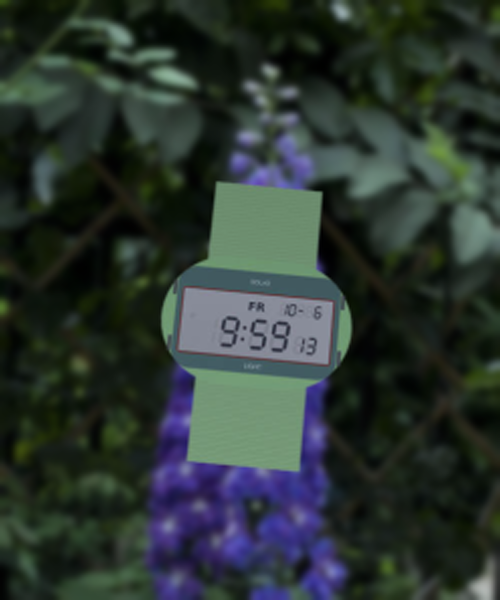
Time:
9:59:13
